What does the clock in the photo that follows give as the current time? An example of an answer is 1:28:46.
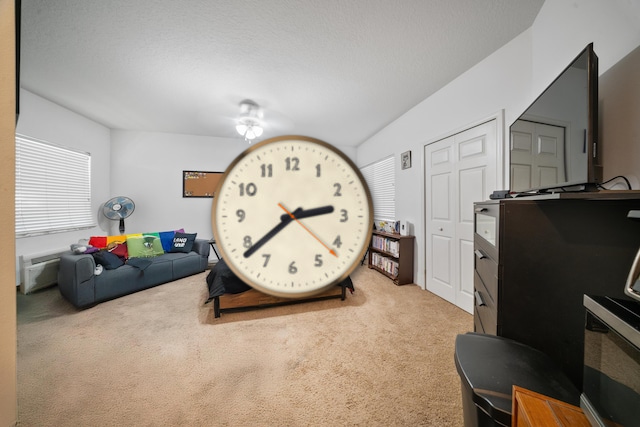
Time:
2:38:22
